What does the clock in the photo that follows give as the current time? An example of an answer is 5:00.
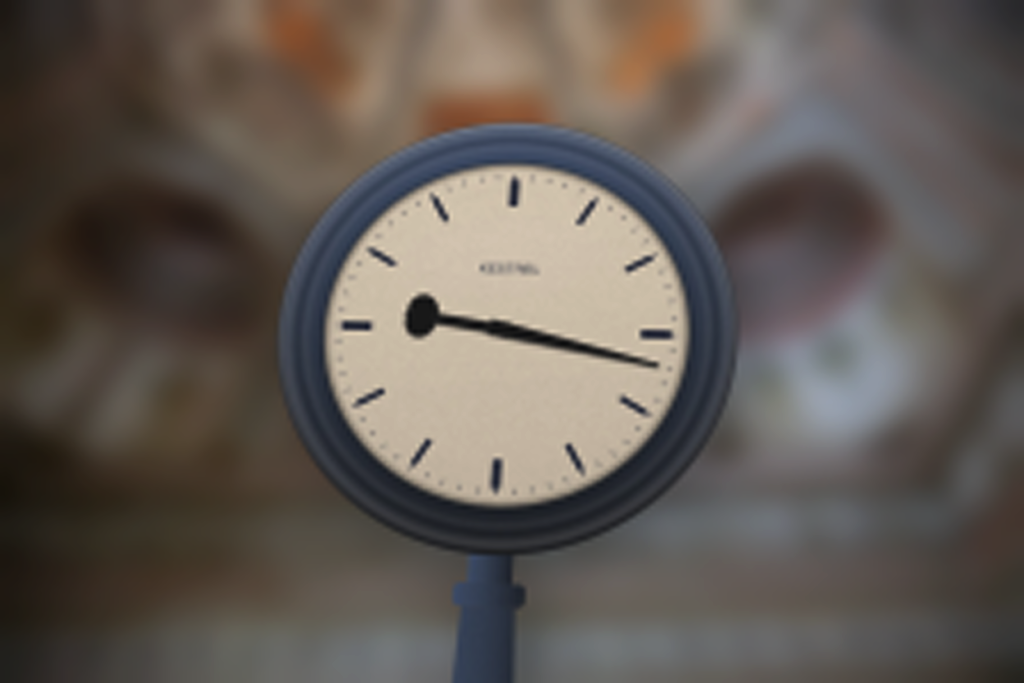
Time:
9:17
